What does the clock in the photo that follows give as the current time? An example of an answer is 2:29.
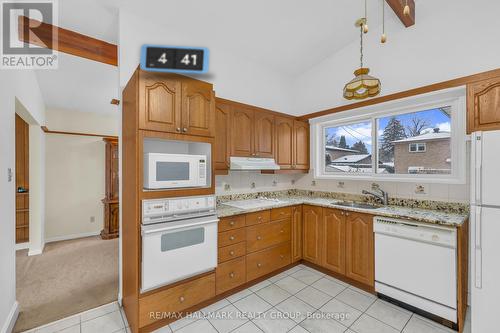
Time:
4:41
